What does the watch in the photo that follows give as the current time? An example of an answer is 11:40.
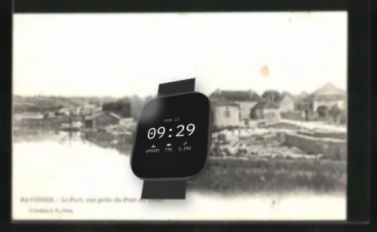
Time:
9:29
